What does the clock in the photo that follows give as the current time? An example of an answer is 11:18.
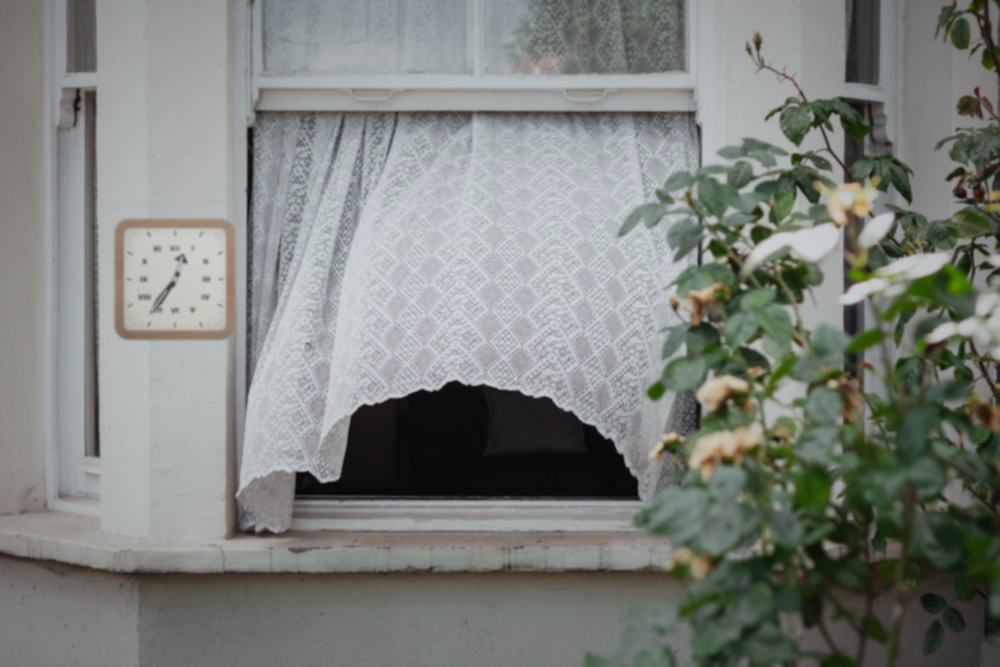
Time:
12:36
